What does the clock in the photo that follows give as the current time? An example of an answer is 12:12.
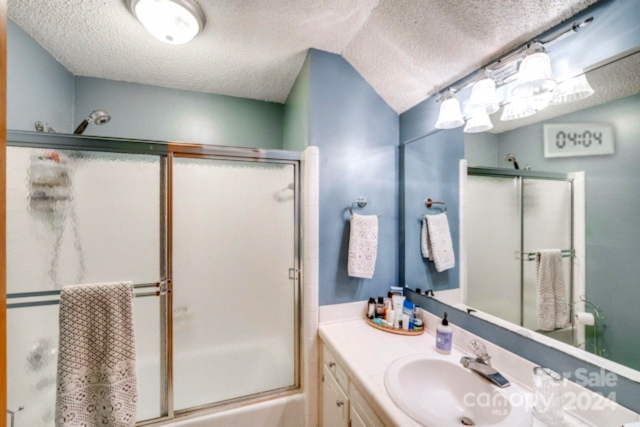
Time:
4:04
